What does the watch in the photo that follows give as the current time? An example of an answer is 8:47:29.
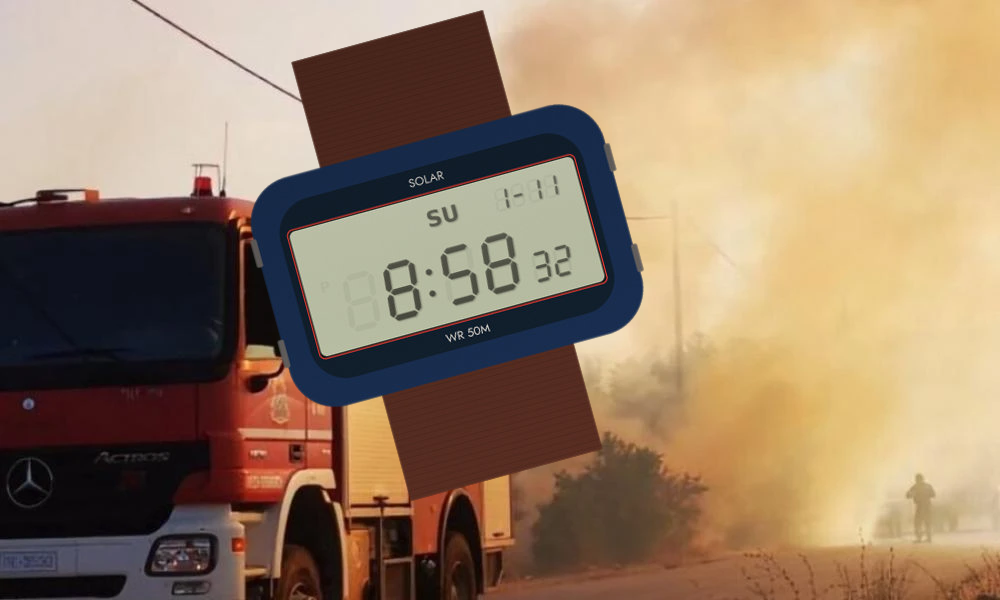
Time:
8:58:32
